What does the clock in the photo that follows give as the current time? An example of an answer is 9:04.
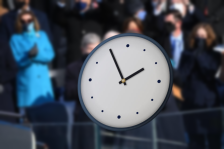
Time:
1:55
